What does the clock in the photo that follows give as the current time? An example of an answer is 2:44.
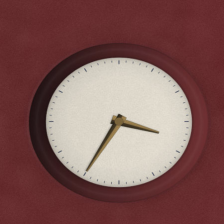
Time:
3:35
